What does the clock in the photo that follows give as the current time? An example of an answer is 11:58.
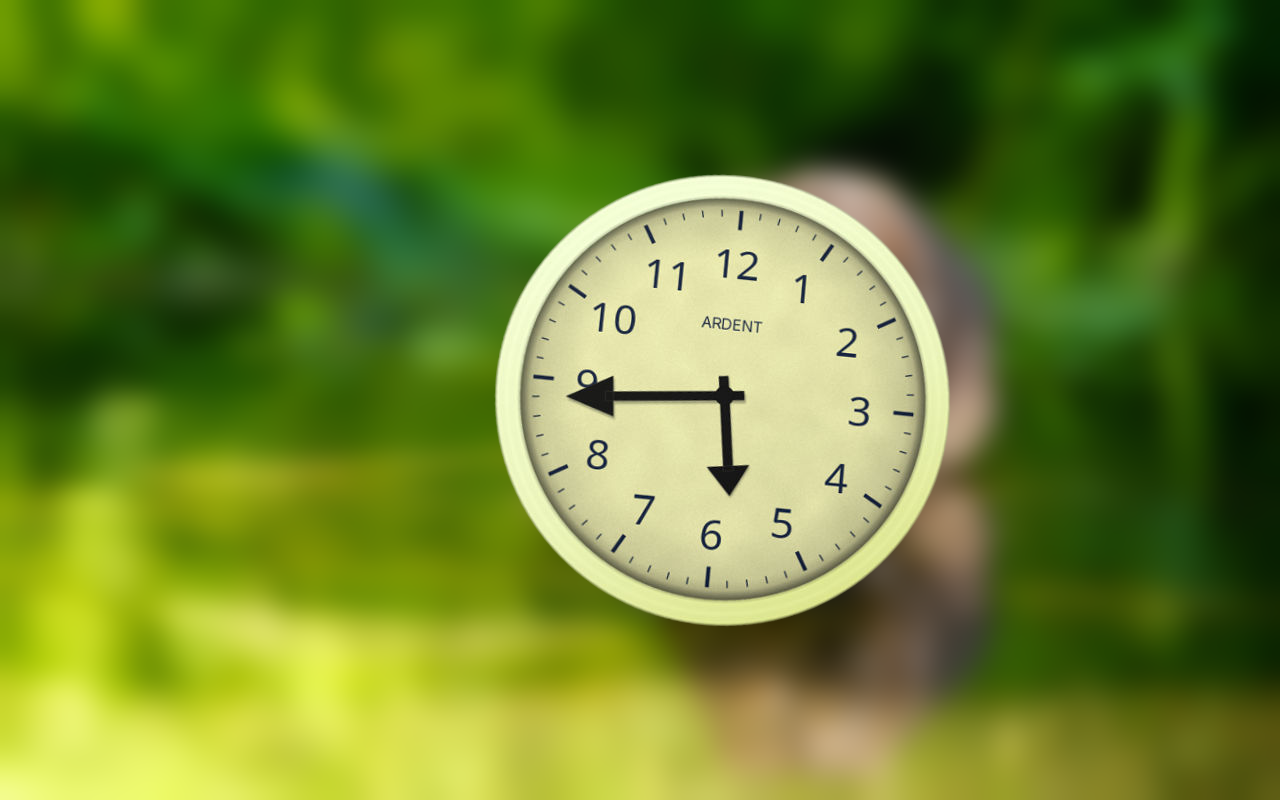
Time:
5:44
